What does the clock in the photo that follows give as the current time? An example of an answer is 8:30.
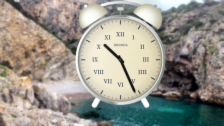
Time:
10:26
